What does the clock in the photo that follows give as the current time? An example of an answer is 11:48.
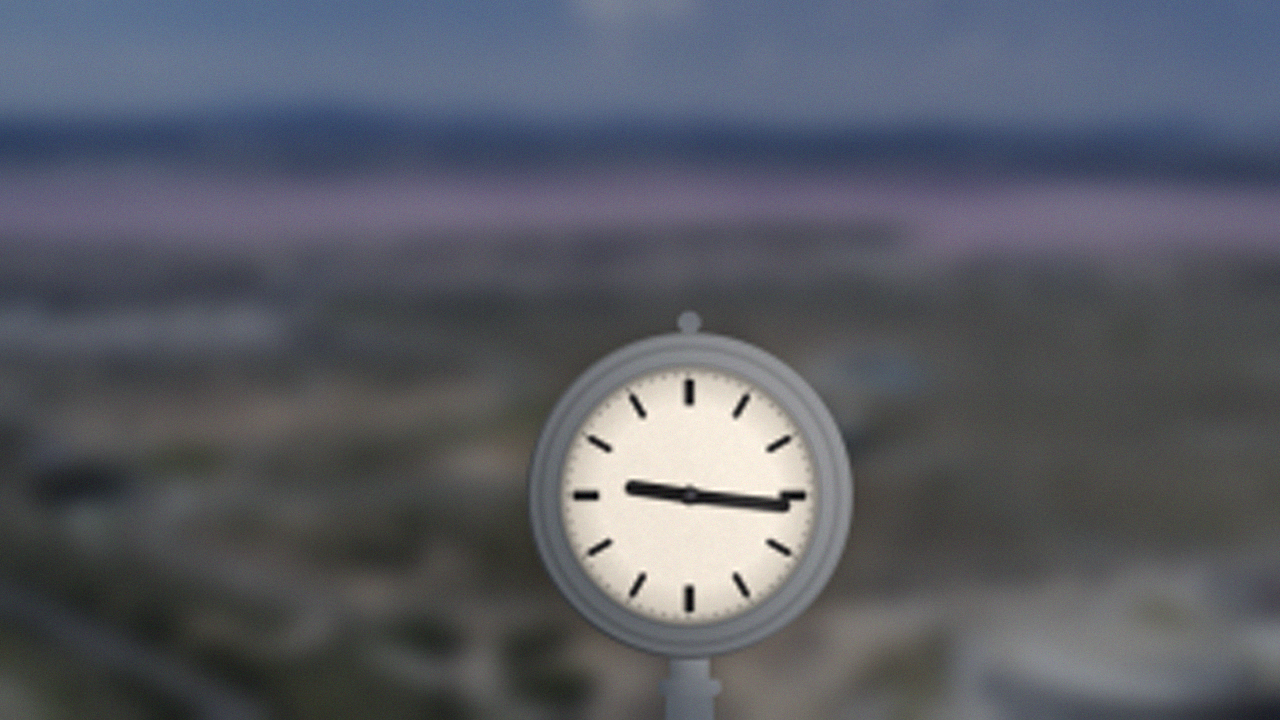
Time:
9:16
